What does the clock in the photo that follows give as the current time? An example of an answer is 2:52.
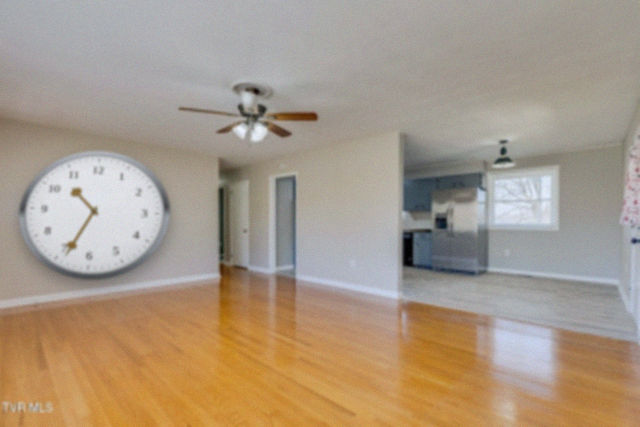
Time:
10:34
